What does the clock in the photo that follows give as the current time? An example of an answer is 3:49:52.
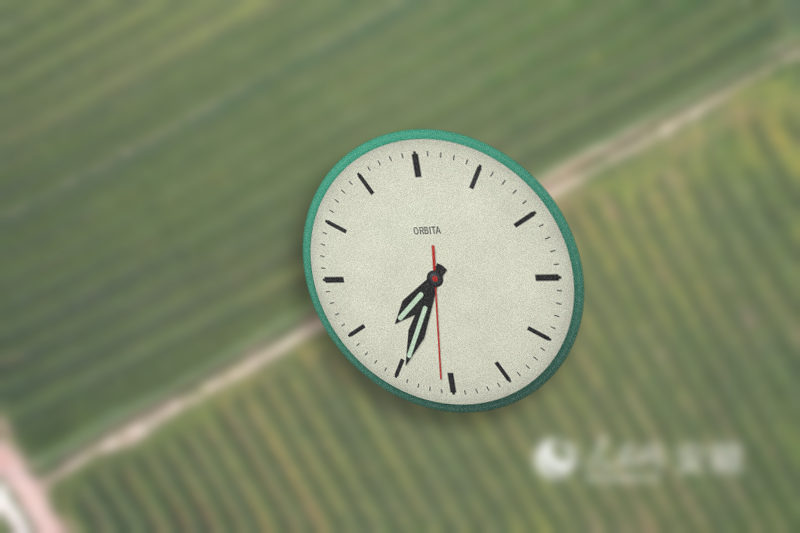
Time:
7:34:31
